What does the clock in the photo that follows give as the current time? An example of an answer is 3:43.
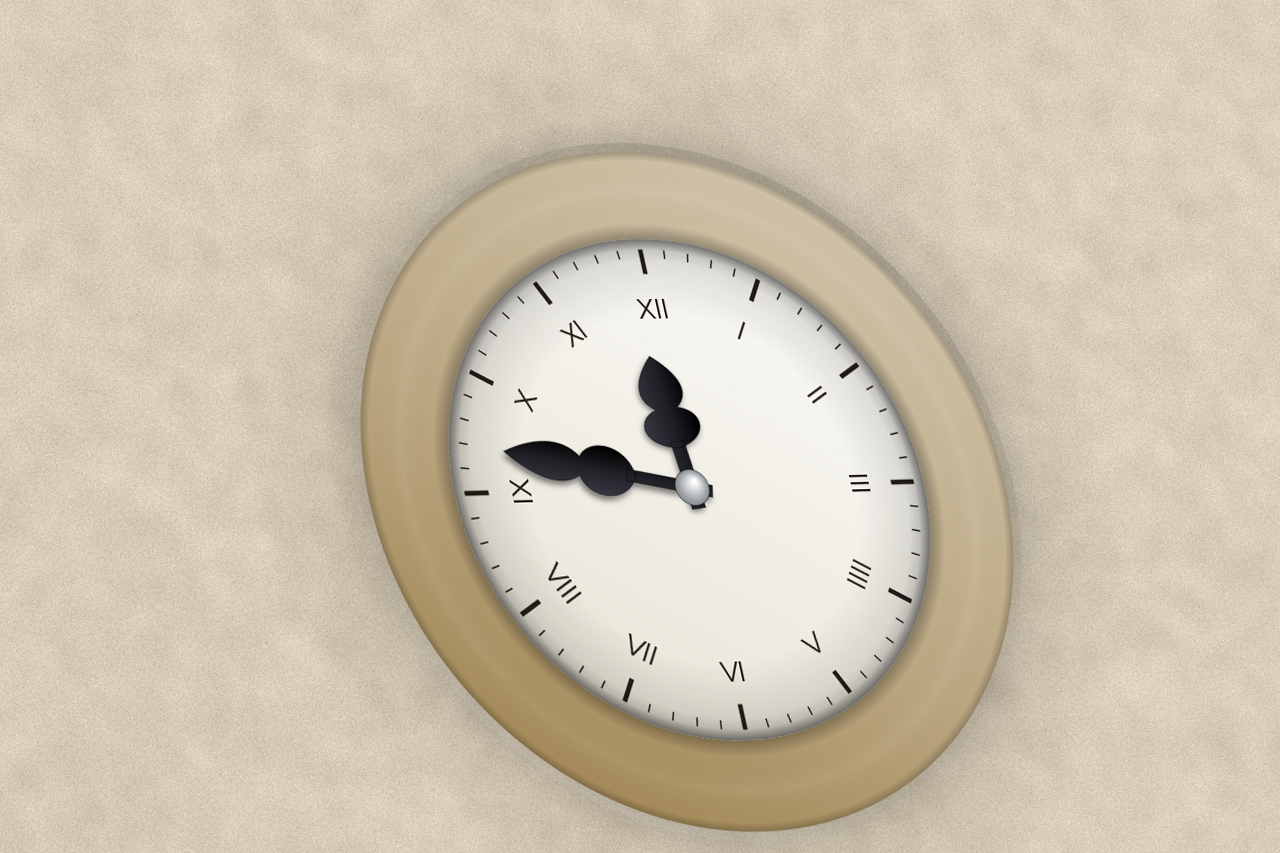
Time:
11:47
